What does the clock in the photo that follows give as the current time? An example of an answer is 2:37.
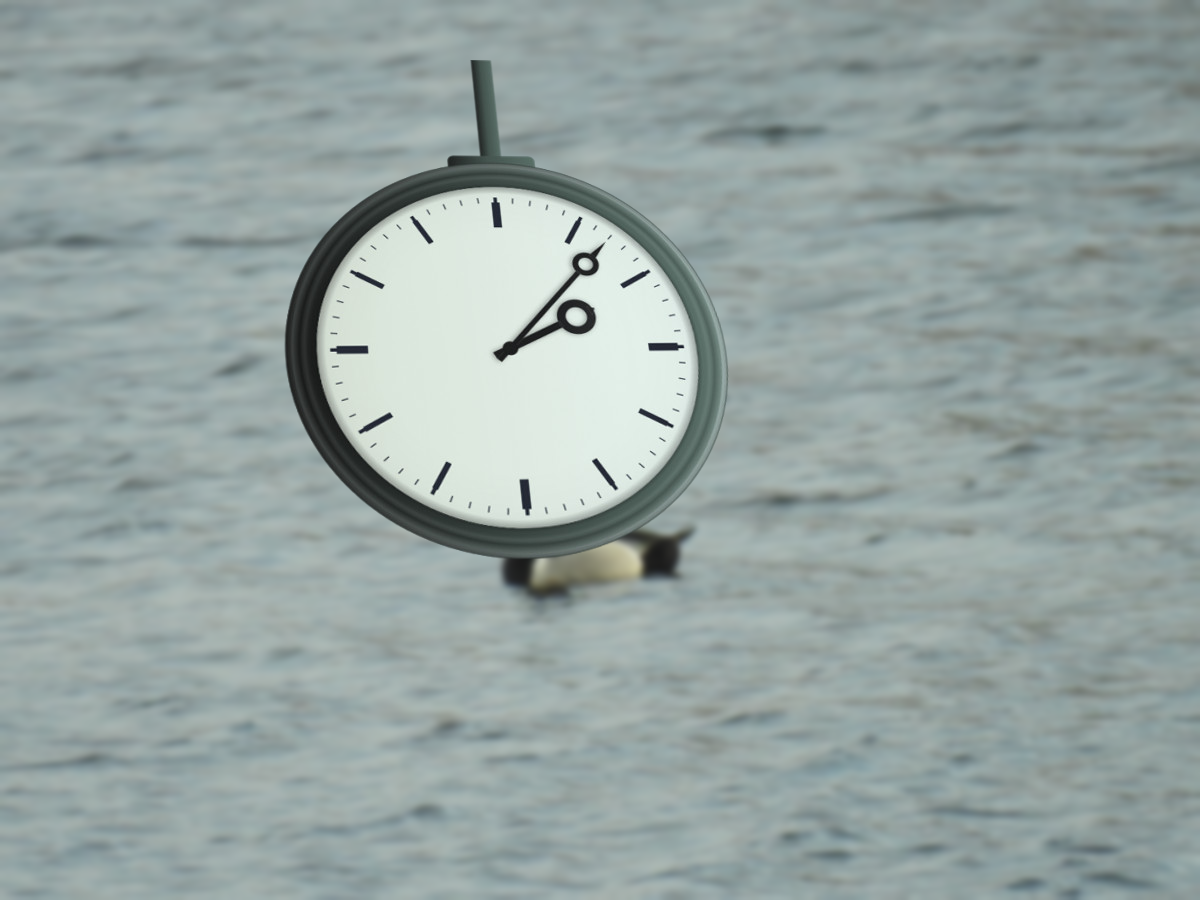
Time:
2:07
